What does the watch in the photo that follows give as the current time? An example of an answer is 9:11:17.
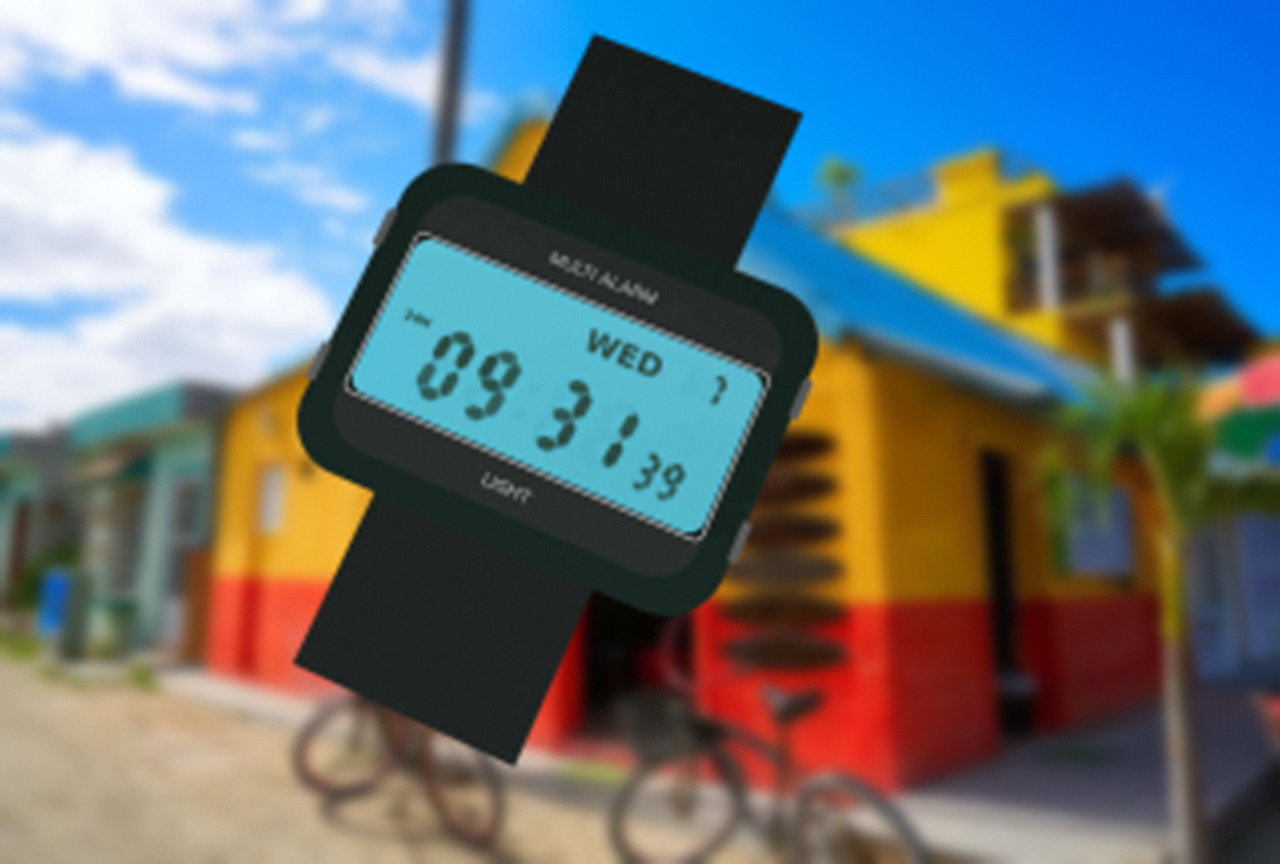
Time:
9:31:39
